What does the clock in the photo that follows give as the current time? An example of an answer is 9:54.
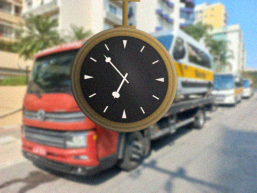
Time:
6:53
